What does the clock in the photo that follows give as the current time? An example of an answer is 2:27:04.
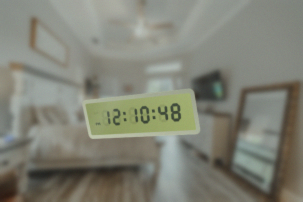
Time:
12:10:48
